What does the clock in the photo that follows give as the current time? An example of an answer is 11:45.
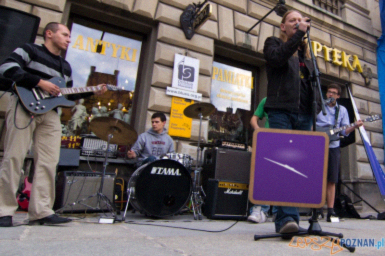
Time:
3:48
